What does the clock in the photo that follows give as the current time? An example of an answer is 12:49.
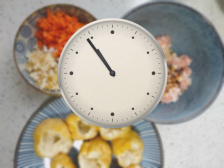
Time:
10:54
